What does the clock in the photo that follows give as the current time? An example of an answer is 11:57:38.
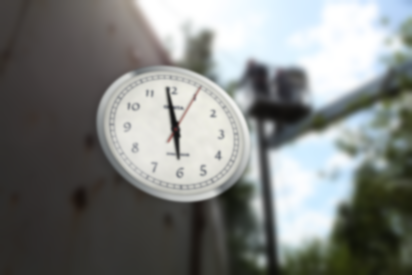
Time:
5:59:05
